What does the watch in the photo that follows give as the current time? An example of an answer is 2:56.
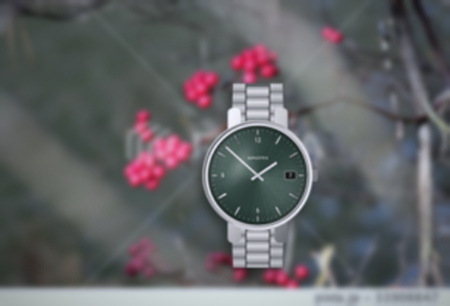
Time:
1:52
